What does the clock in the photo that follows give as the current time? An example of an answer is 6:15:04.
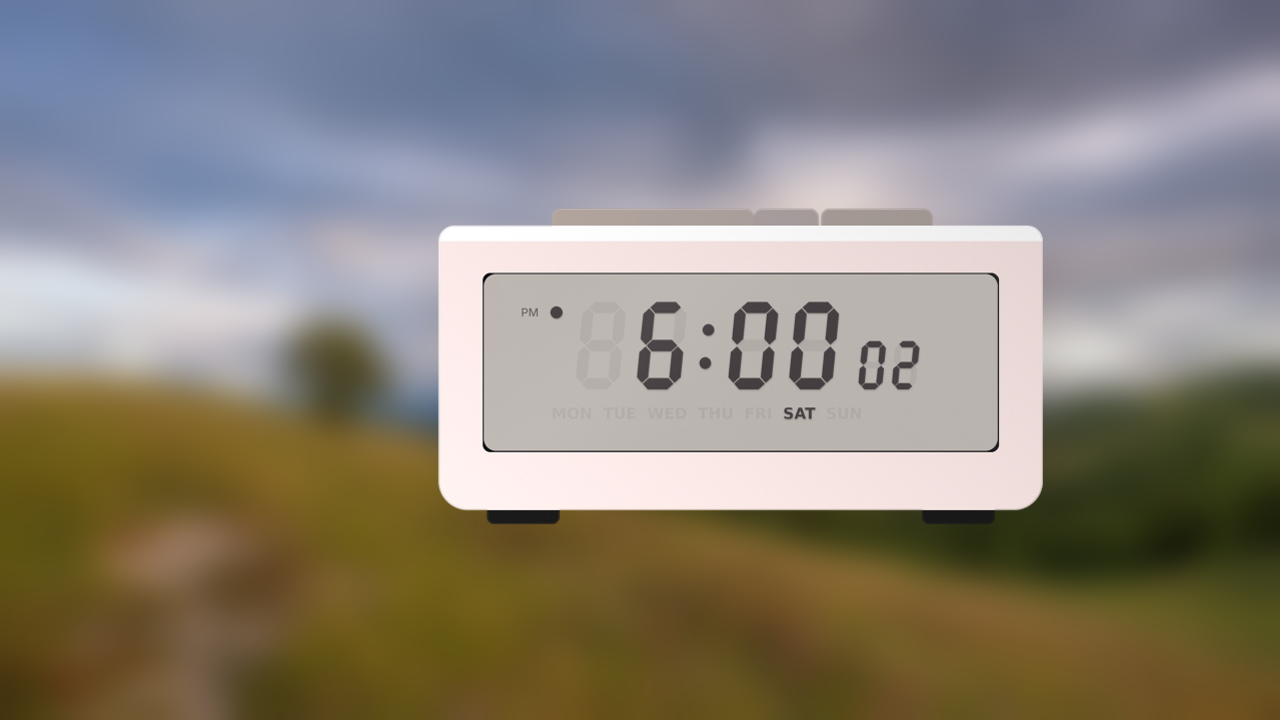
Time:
6:00:02
